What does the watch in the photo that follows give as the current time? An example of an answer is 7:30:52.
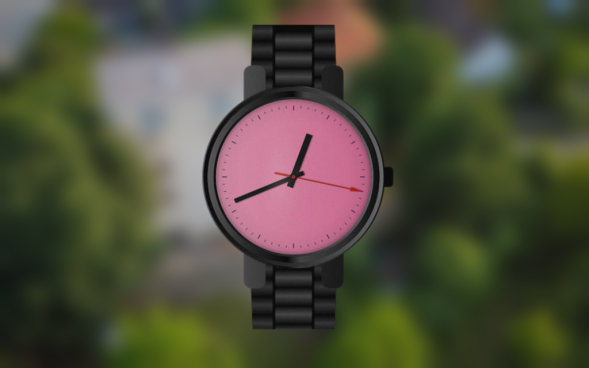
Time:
12:41:17
